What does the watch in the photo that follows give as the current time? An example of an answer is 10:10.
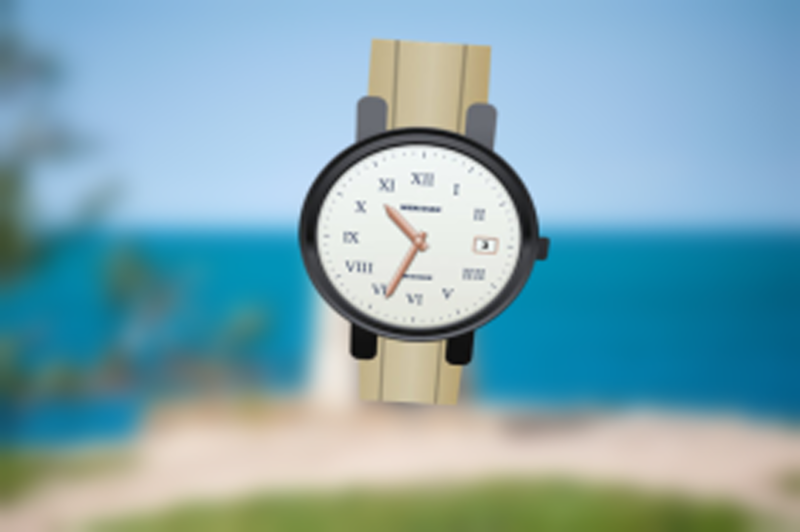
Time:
10:34
